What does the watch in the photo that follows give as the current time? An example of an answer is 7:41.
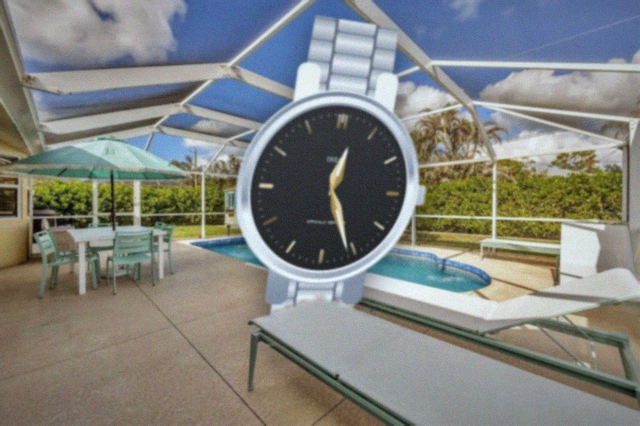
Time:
12:26
